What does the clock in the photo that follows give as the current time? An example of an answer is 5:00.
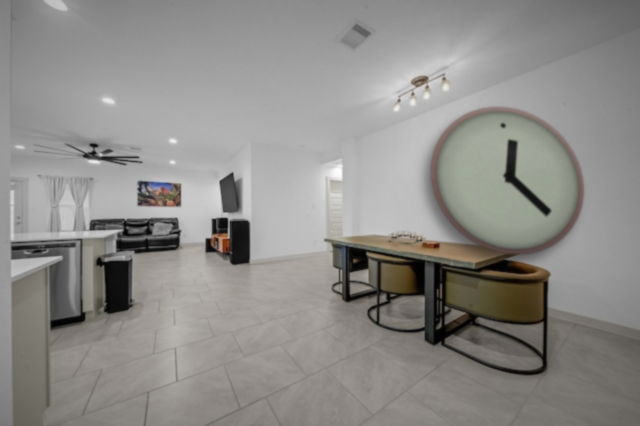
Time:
12:23
